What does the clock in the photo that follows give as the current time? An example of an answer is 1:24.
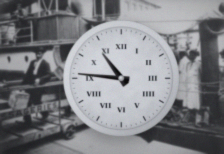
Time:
10:46
